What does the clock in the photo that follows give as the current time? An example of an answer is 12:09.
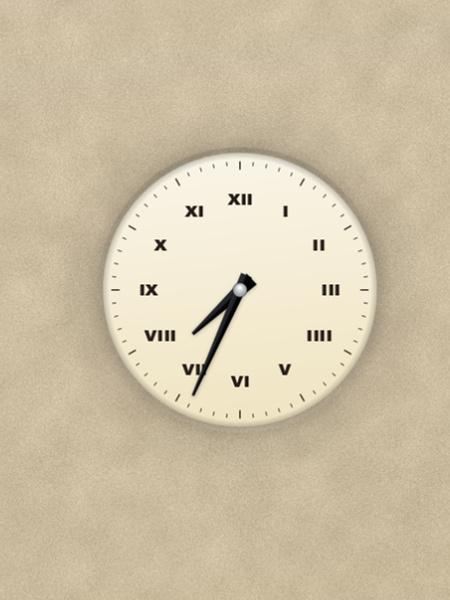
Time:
7:34
